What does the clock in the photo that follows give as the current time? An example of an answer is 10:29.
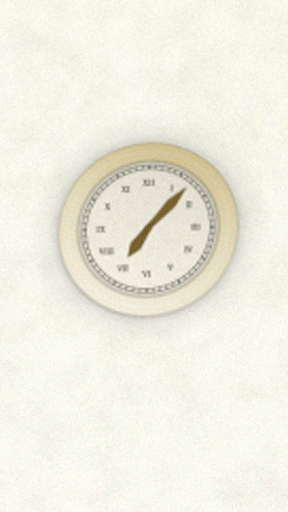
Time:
7:07
